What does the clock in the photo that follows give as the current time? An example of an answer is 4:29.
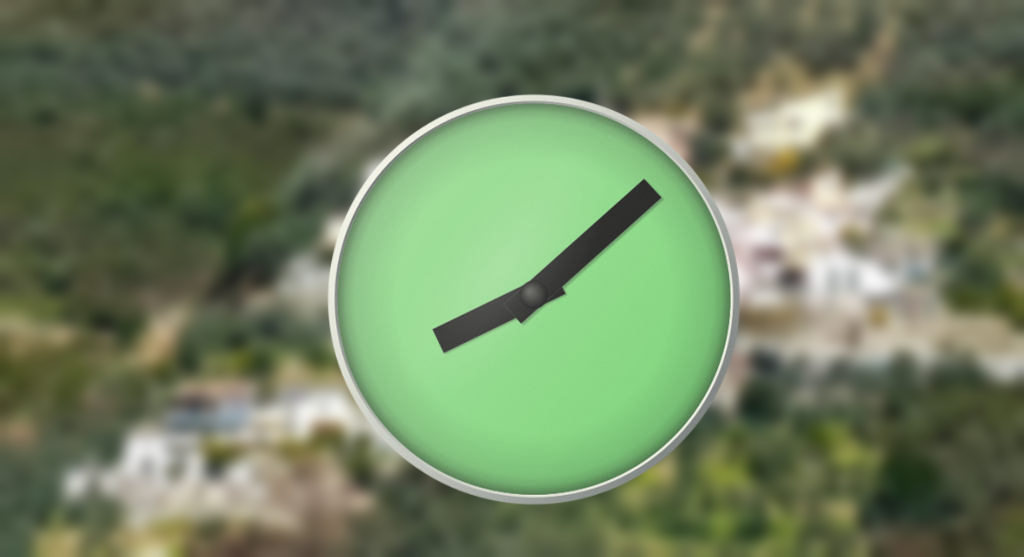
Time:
8:08
